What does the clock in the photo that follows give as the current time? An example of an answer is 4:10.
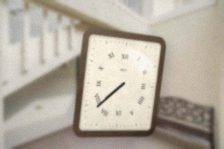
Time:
7:38
